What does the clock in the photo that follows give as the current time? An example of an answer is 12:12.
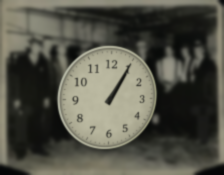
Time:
1:05
